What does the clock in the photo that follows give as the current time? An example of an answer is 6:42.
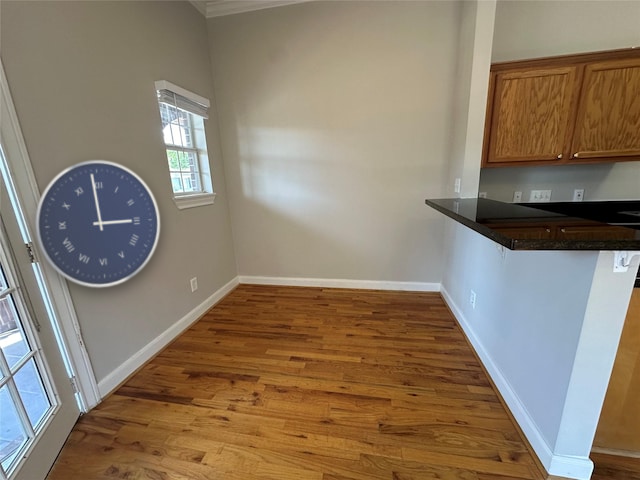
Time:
2:59
